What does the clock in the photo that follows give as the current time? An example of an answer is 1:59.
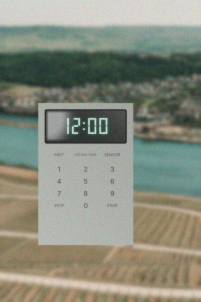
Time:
12:00
